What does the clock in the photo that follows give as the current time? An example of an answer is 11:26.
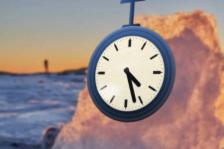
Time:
4:27
